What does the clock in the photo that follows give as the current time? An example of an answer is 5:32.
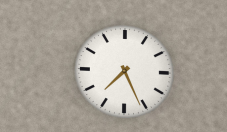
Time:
7:26
